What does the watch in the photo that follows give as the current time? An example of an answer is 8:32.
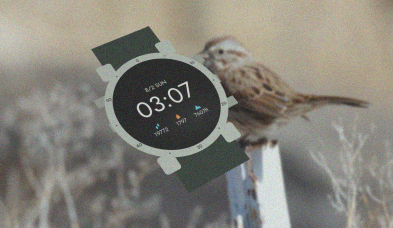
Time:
3:07
